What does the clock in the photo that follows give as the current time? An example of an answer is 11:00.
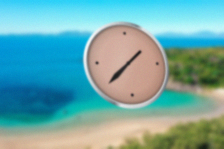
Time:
1:38
